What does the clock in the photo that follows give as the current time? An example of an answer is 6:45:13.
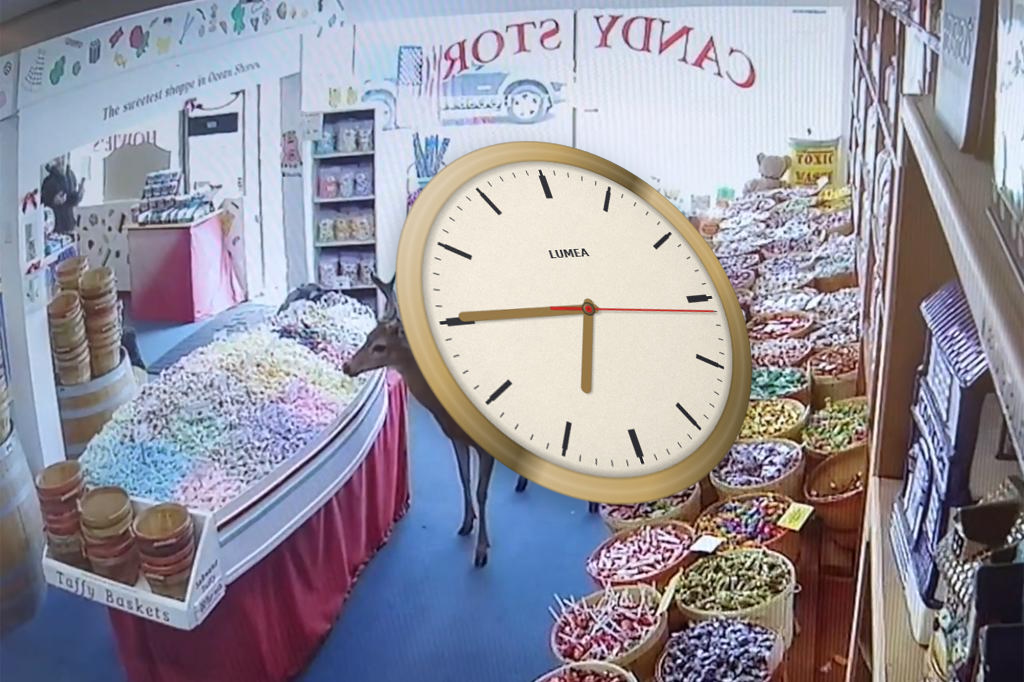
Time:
6:45:16
